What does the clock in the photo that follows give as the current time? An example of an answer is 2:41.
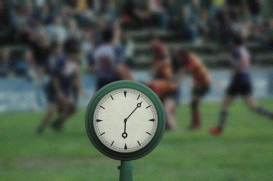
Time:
6:07
